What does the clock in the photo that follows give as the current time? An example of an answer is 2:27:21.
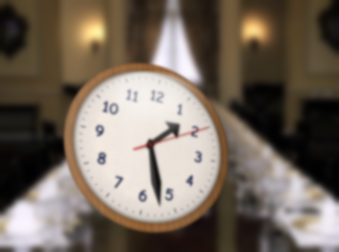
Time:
1:27:10
